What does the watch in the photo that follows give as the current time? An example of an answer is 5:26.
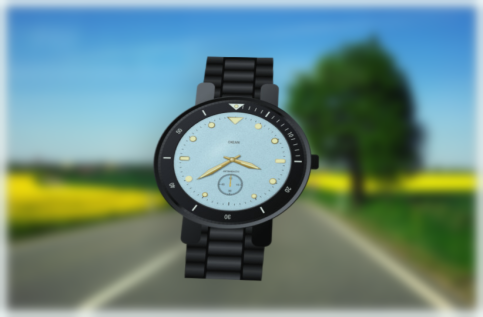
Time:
3:39
